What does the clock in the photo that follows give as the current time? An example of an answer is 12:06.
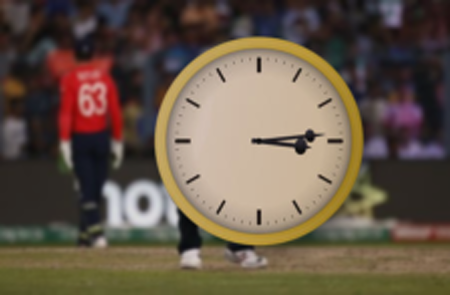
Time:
3:14
